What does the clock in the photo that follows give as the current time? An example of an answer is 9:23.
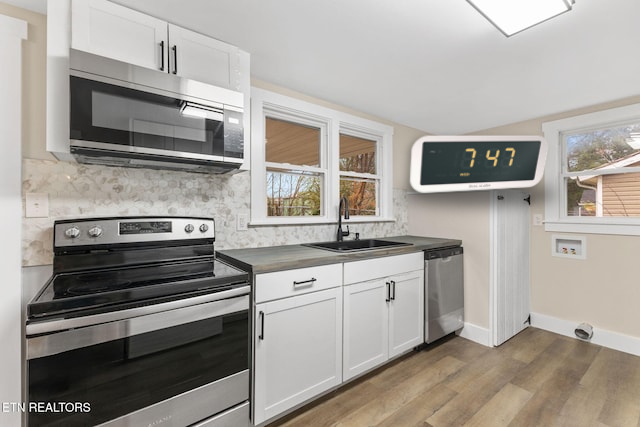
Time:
7:47
